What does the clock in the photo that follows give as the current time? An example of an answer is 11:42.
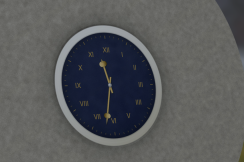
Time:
11:32
